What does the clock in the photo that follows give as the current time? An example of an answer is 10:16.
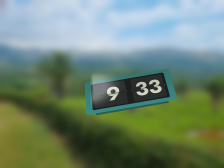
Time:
9:33
